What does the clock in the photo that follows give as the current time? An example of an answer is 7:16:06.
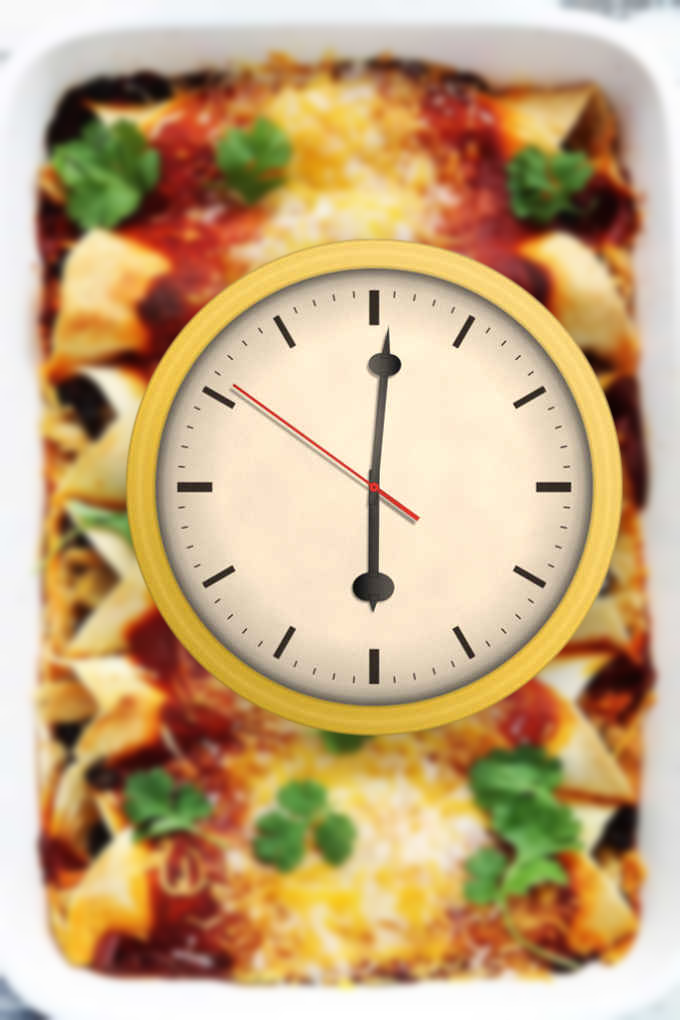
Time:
6:00:51
